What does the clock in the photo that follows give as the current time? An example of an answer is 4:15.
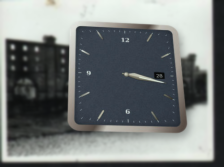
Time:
3:17
